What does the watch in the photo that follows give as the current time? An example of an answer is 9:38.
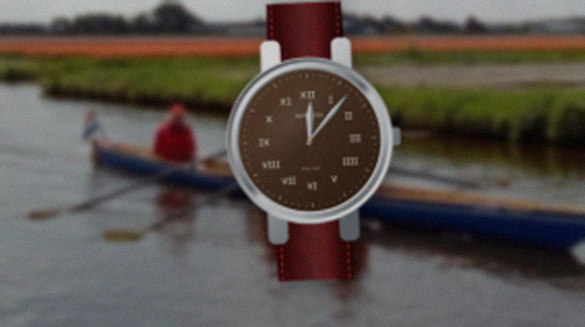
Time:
12:07
